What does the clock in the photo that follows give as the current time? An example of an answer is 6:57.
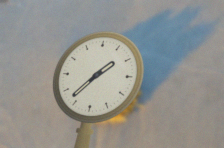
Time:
1:37
